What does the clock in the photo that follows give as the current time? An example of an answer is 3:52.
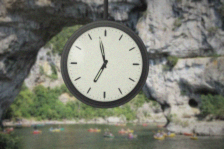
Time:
6:58
